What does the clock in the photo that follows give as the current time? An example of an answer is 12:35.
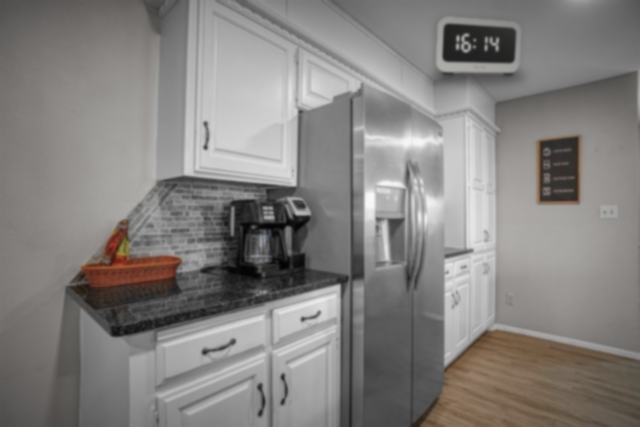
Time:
16:14
